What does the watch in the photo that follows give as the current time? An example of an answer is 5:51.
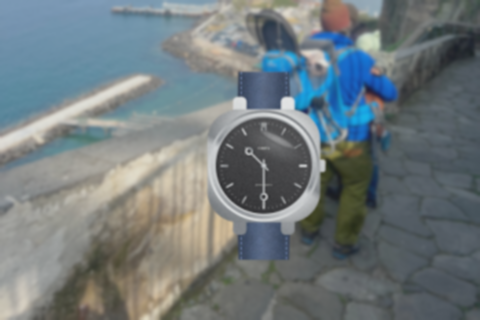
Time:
10:30
